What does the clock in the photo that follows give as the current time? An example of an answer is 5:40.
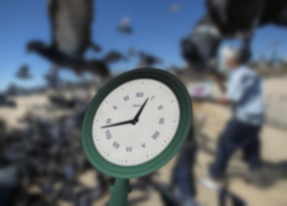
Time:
12:43
